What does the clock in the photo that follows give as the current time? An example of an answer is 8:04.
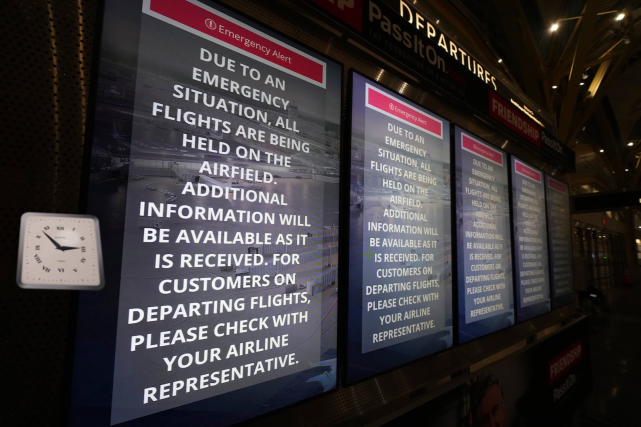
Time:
2:53
